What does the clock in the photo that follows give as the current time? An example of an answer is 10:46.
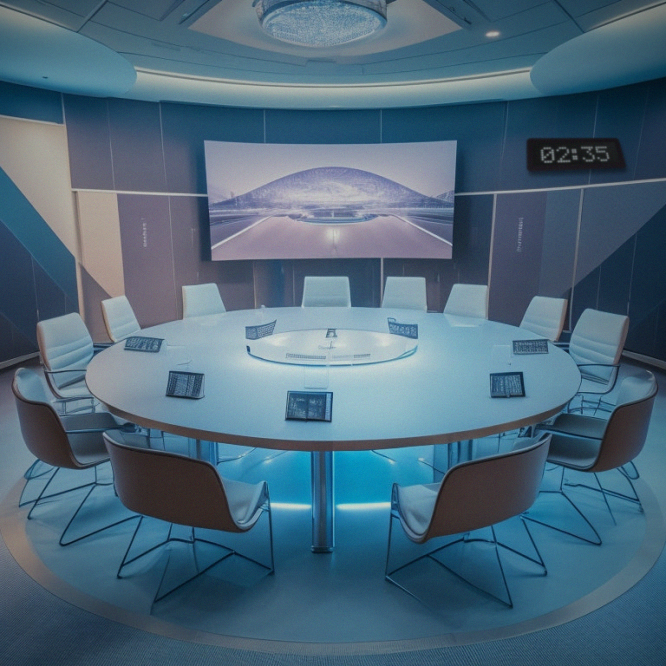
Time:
2:35
